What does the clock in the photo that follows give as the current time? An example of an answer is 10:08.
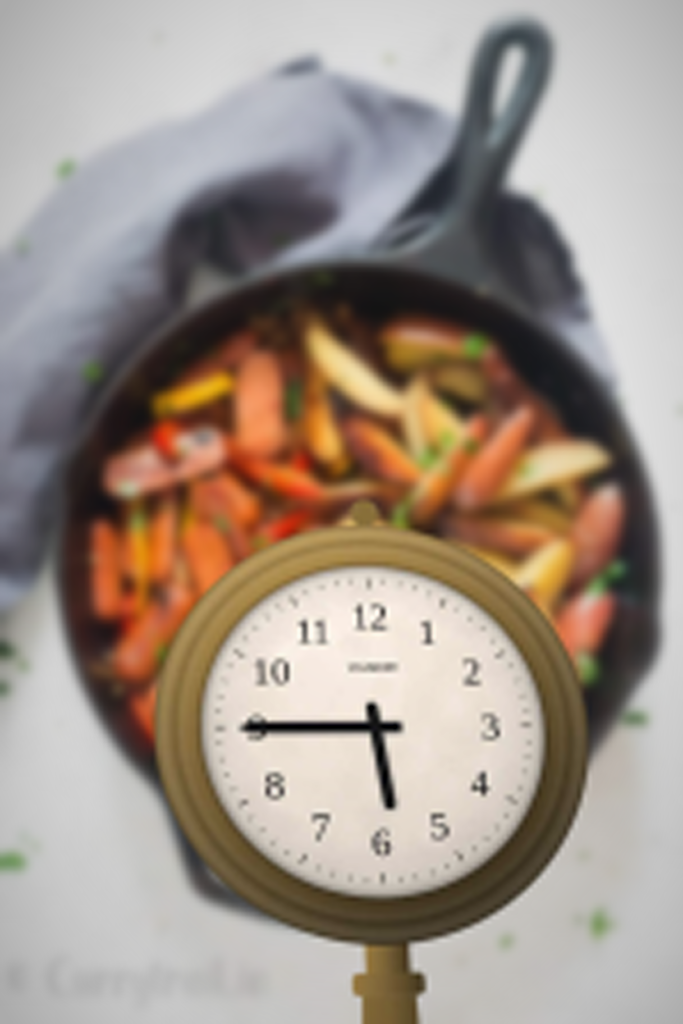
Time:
5:45
